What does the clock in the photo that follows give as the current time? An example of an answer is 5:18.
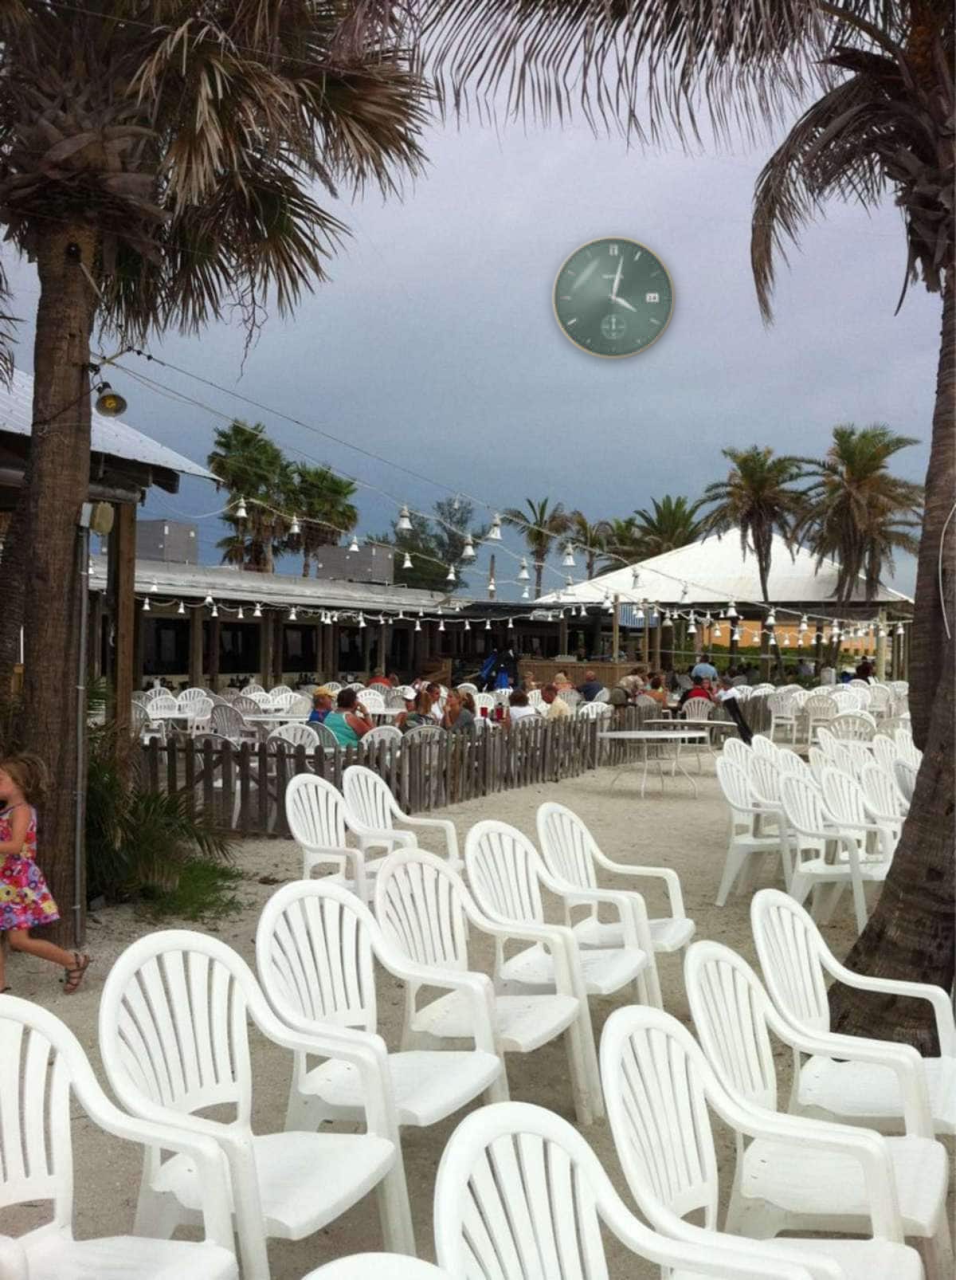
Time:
4:02
